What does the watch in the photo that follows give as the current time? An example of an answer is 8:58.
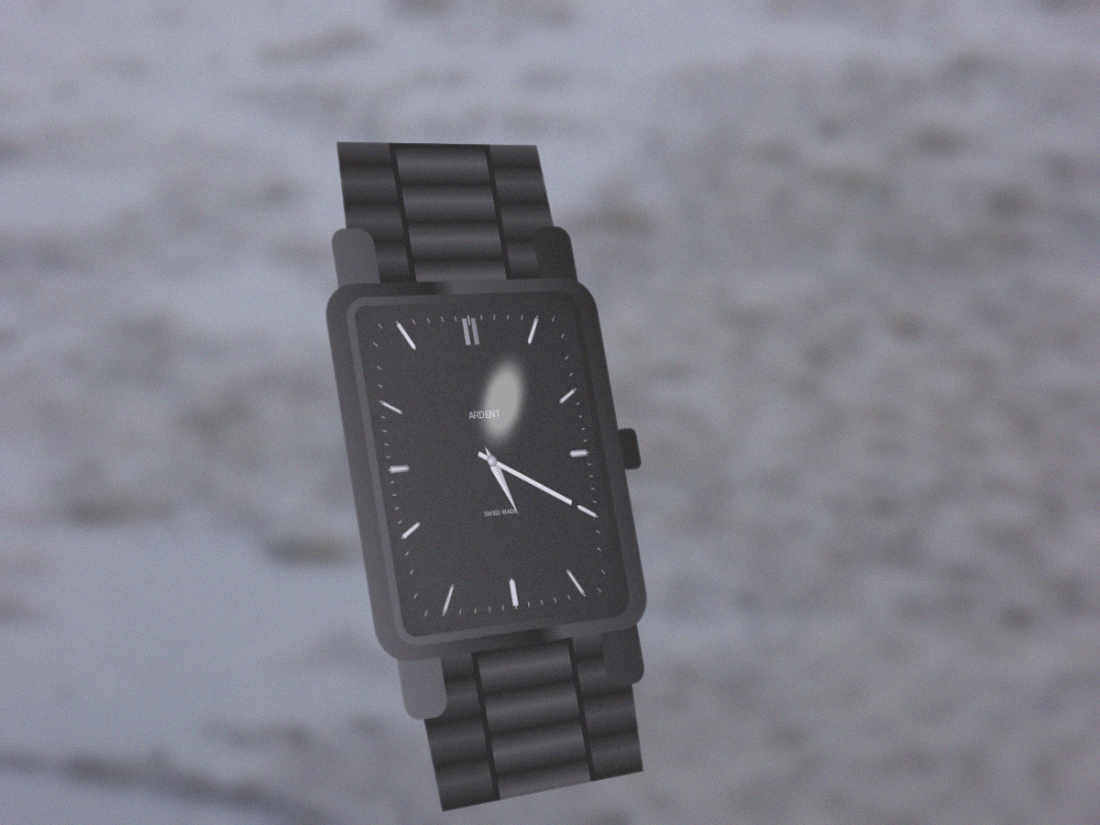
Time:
5:20
